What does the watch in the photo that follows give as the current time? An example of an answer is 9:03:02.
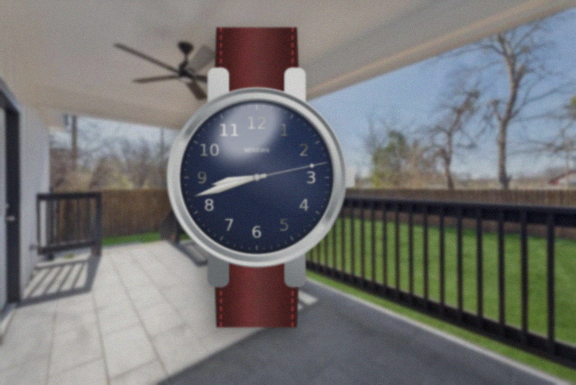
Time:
8:42:13
